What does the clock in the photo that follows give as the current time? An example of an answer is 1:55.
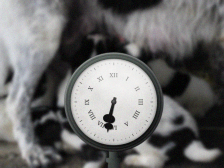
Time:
6:32
